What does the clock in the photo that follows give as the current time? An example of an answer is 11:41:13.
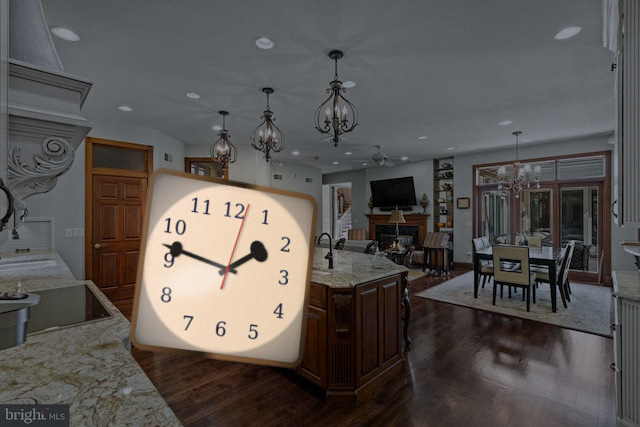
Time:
1:47:02
